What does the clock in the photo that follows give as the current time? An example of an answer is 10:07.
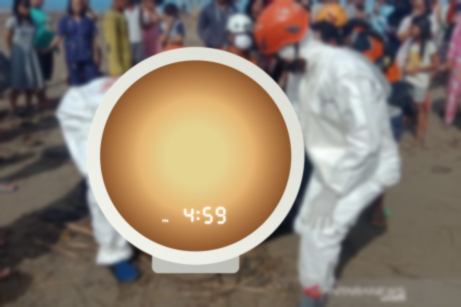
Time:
4:59
